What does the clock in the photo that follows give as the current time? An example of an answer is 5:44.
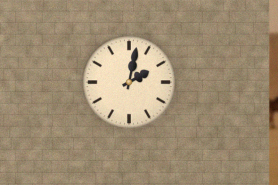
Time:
2:02
